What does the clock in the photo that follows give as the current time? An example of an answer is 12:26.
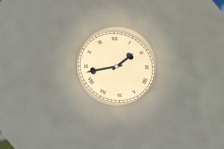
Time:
1:43
